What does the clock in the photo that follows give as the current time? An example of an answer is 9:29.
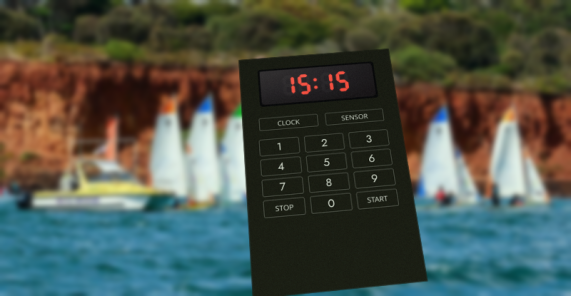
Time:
15:15
